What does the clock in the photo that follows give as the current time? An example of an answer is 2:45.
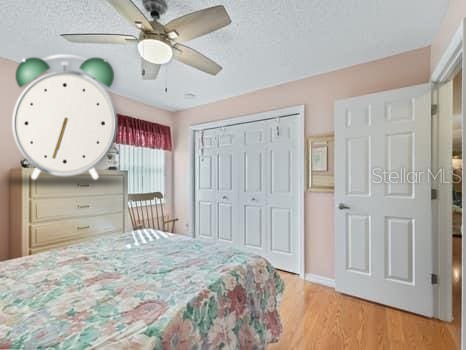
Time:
6:33
